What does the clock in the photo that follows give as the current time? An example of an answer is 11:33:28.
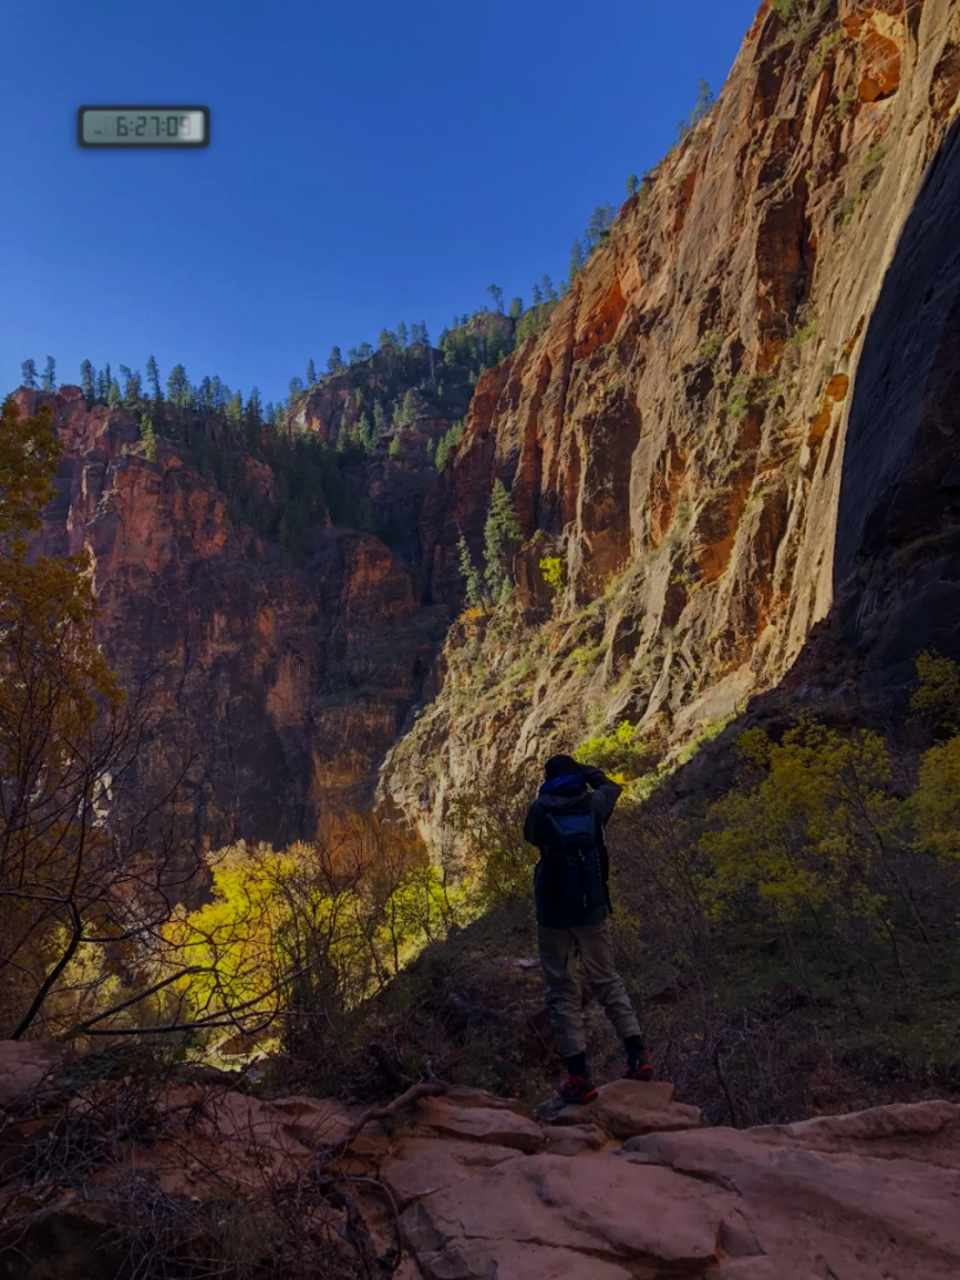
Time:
6:27:09
